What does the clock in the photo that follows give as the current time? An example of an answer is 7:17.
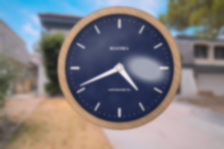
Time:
4:41
